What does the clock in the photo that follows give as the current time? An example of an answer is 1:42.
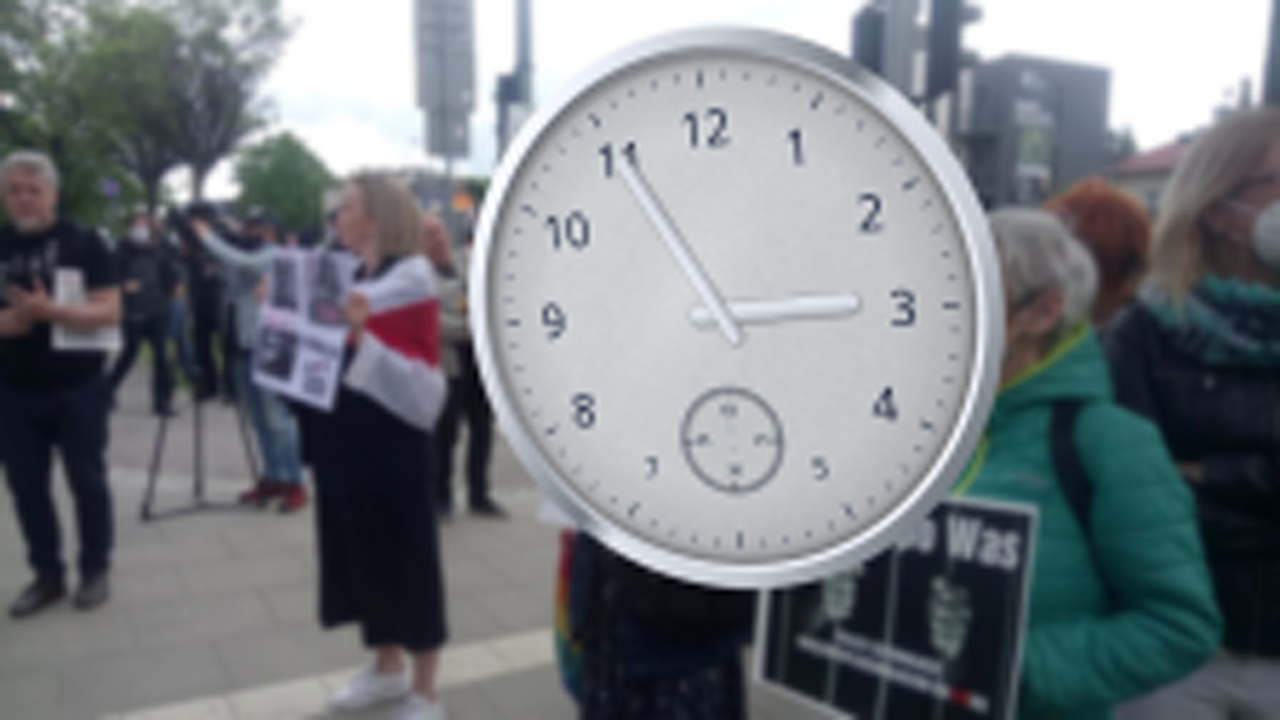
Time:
2:55
